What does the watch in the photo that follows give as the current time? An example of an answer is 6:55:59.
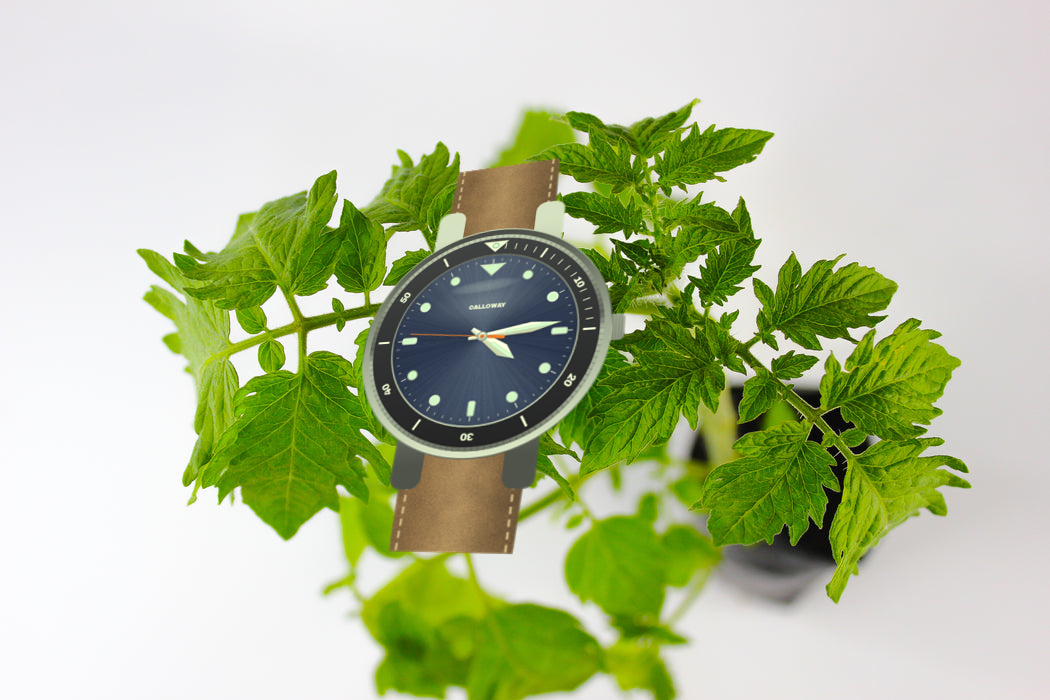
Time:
4:13:46
